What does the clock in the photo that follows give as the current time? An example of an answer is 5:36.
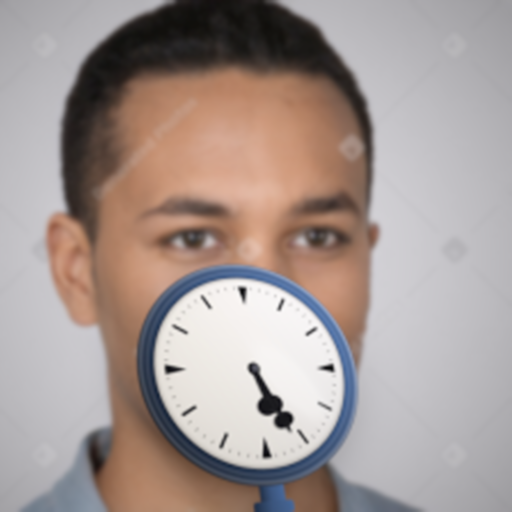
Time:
5:26
